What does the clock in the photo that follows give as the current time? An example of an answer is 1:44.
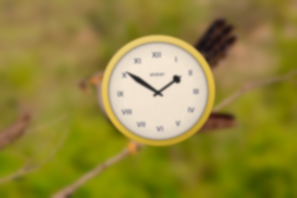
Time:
1:51
